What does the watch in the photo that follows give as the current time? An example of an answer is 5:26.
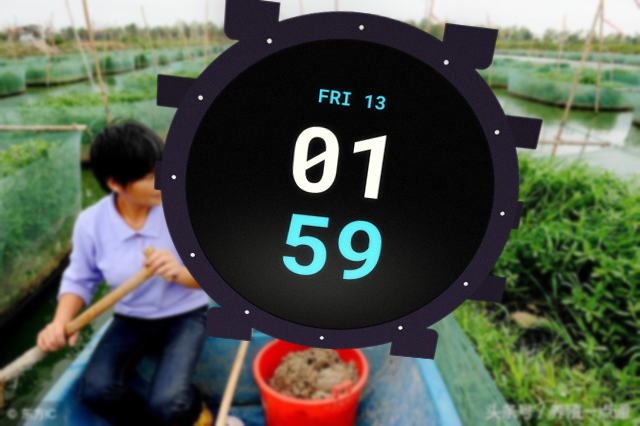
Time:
1:59
